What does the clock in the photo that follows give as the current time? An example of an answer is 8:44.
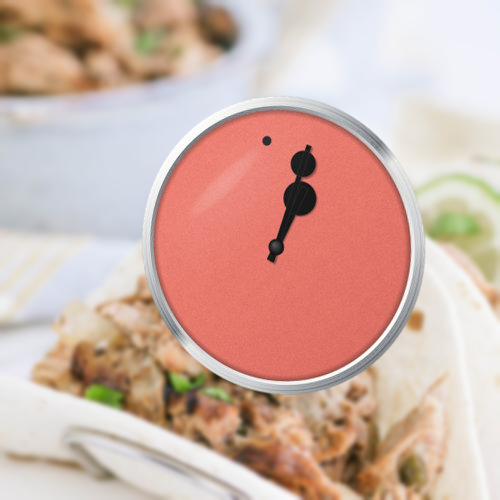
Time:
1:04
